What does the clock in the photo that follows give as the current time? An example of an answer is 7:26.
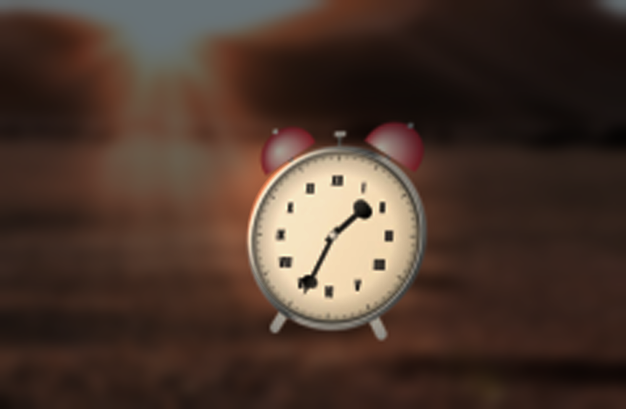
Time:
1:34
